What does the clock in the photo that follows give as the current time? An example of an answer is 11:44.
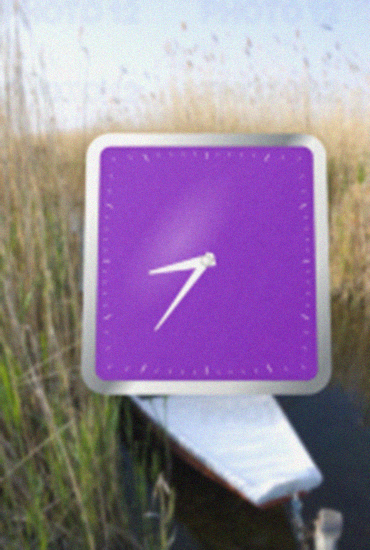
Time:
8:36
